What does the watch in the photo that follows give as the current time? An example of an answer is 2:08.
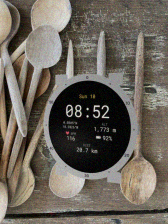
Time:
8:52
